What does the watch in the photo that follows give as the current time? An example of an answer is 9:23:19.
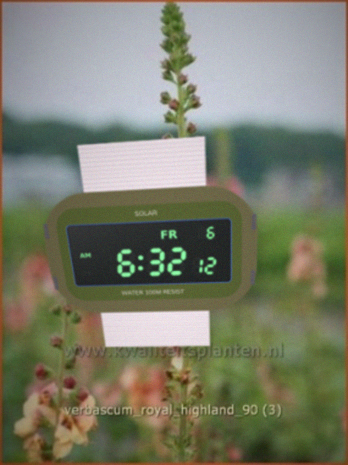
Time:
6:32:12
